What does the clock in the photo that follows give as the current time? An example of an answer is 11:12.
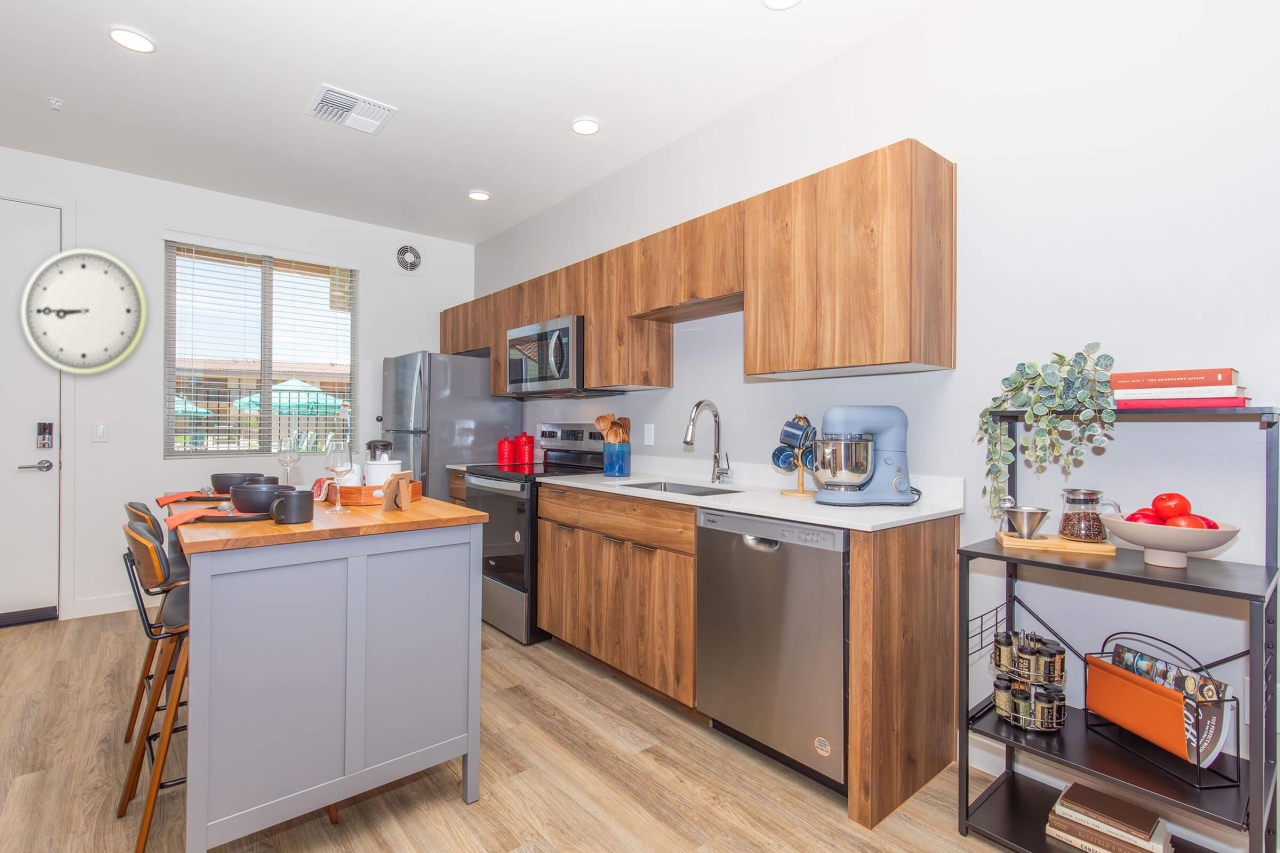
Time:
8:45
